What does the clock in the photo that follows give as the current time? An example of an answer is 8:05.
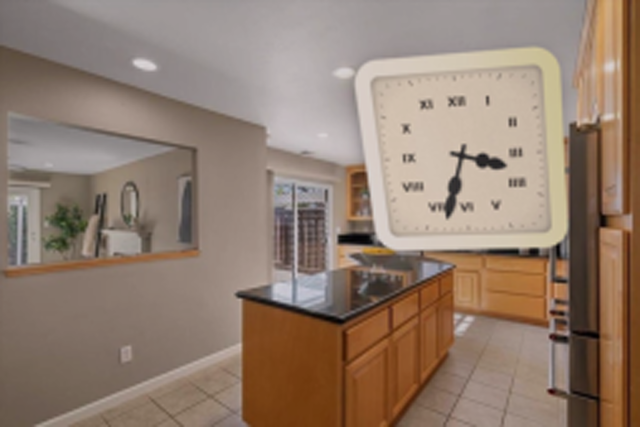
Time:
3:33
